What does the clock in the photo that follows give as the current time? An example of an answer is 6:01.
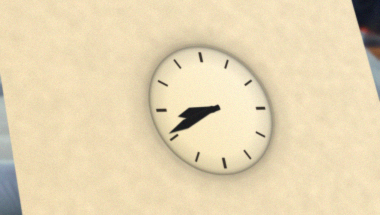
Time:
8:41
